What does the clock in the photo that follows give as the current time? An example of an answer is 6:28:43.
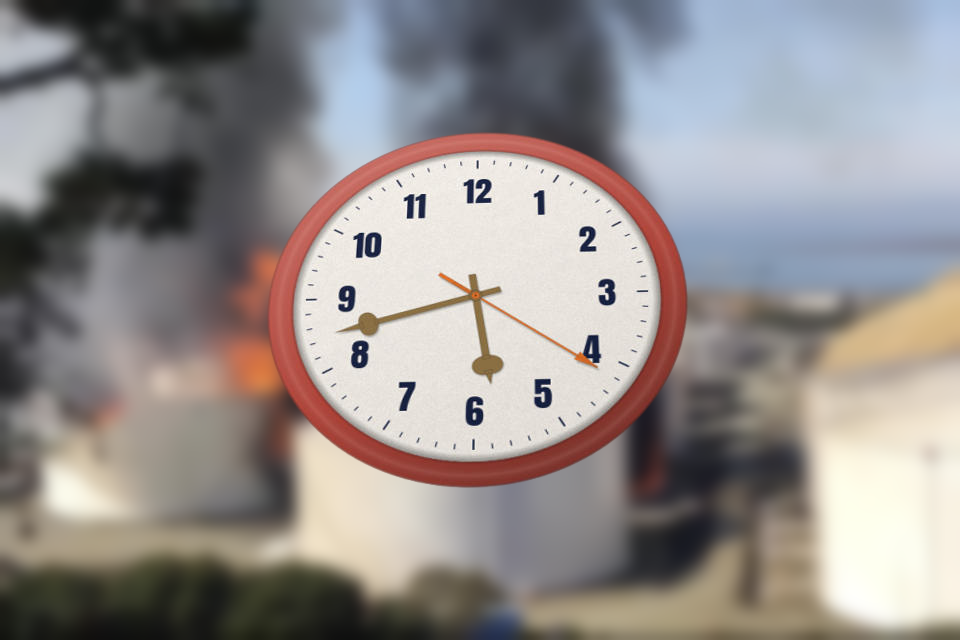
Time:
5:42:21
